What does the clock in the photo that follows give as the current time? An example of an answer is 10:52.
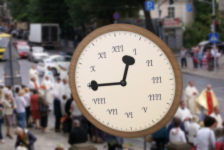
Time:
12:45
